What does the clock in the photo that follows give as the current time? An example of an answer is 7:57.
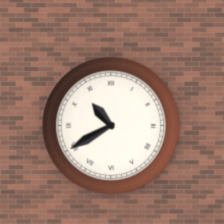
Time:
10:40
